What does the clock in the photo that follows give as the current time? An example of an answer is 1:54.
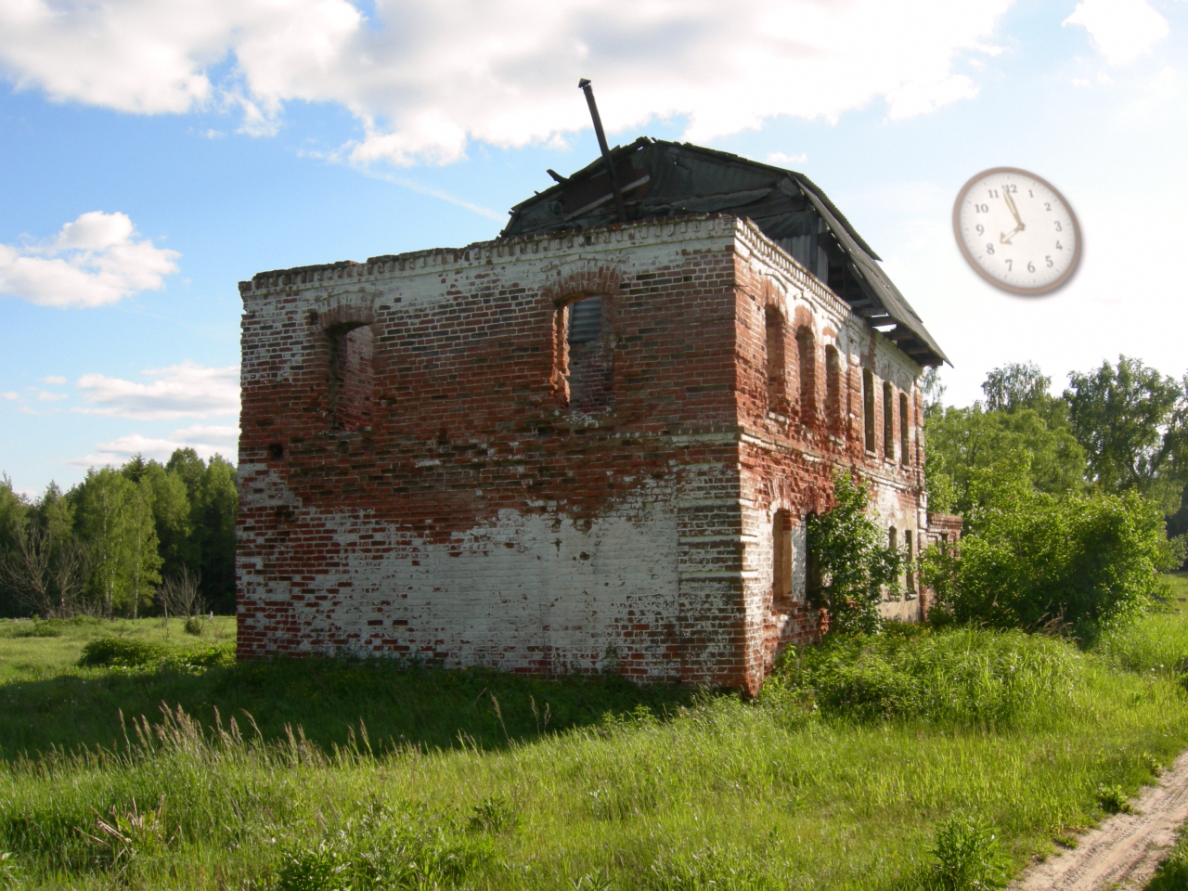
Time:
7:58
